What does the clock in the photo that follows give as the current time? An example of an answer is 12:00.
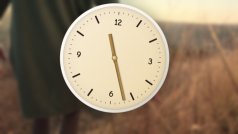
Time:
11:27
